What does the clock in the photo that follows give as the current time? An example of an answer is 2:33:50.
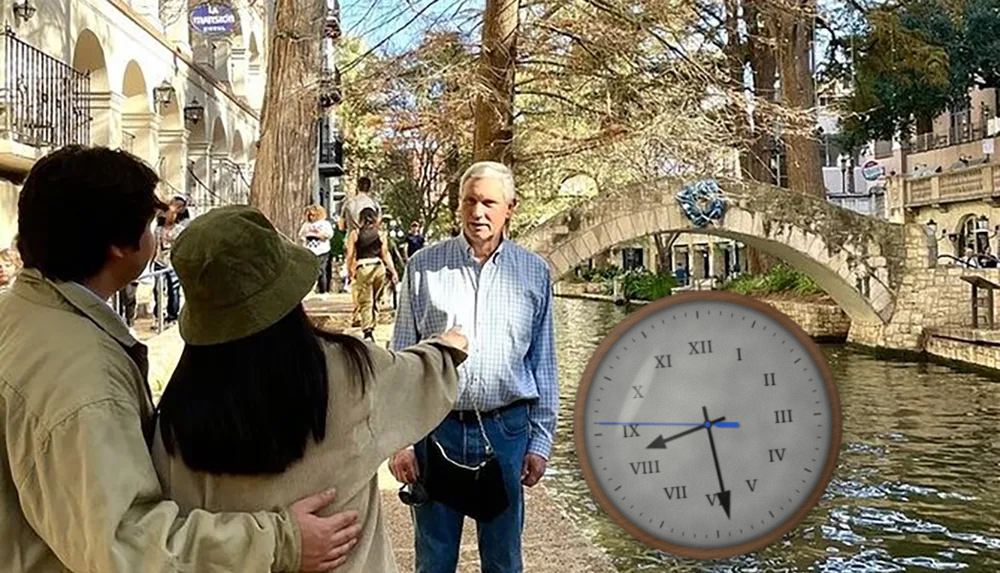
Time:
8:28:46
